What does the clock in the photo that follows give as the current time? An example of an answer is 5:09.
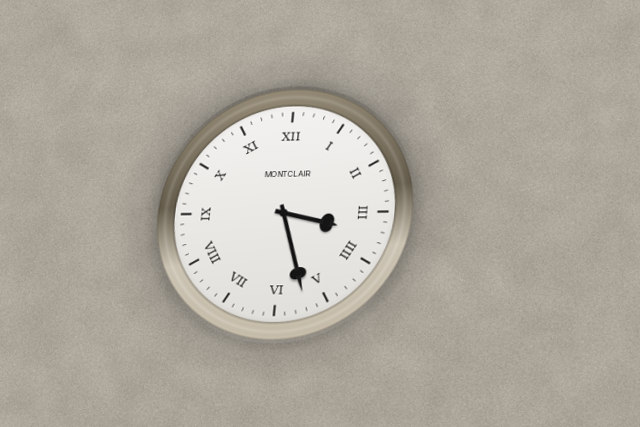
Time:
3:27
